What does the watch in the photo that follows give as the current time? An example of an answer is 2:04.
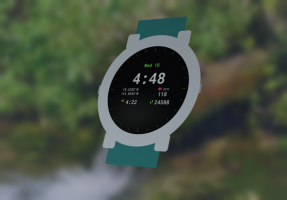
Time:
4:48
